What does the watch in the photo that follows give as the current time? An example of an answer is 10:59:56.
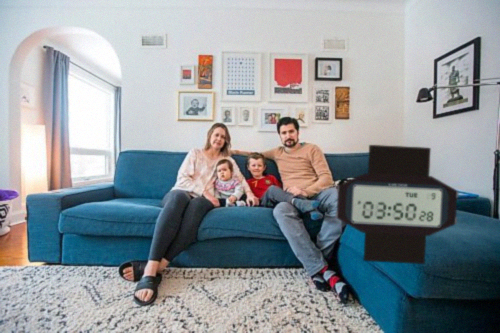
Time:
3:50:28
